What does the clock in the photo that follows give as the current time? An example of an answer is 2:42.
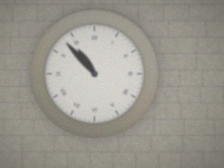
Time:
10:53
